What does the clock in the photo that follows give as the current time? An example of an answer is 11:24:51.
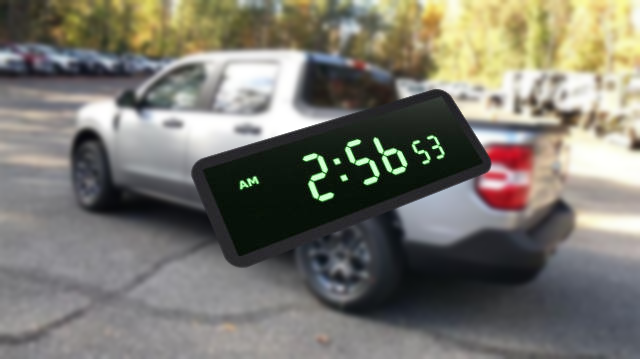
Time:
2:56:53
